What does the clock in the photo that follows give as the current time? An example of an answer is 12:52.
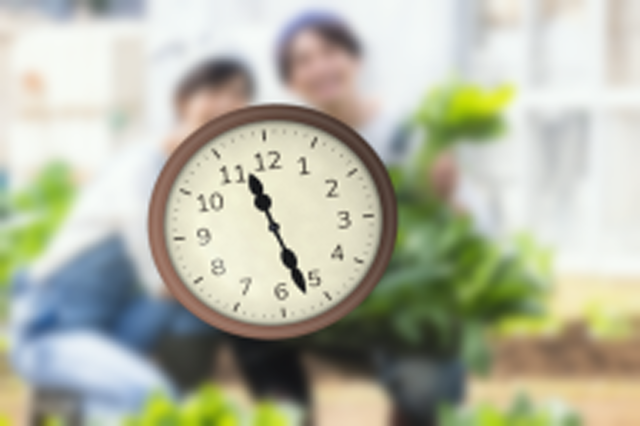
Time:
11:27
